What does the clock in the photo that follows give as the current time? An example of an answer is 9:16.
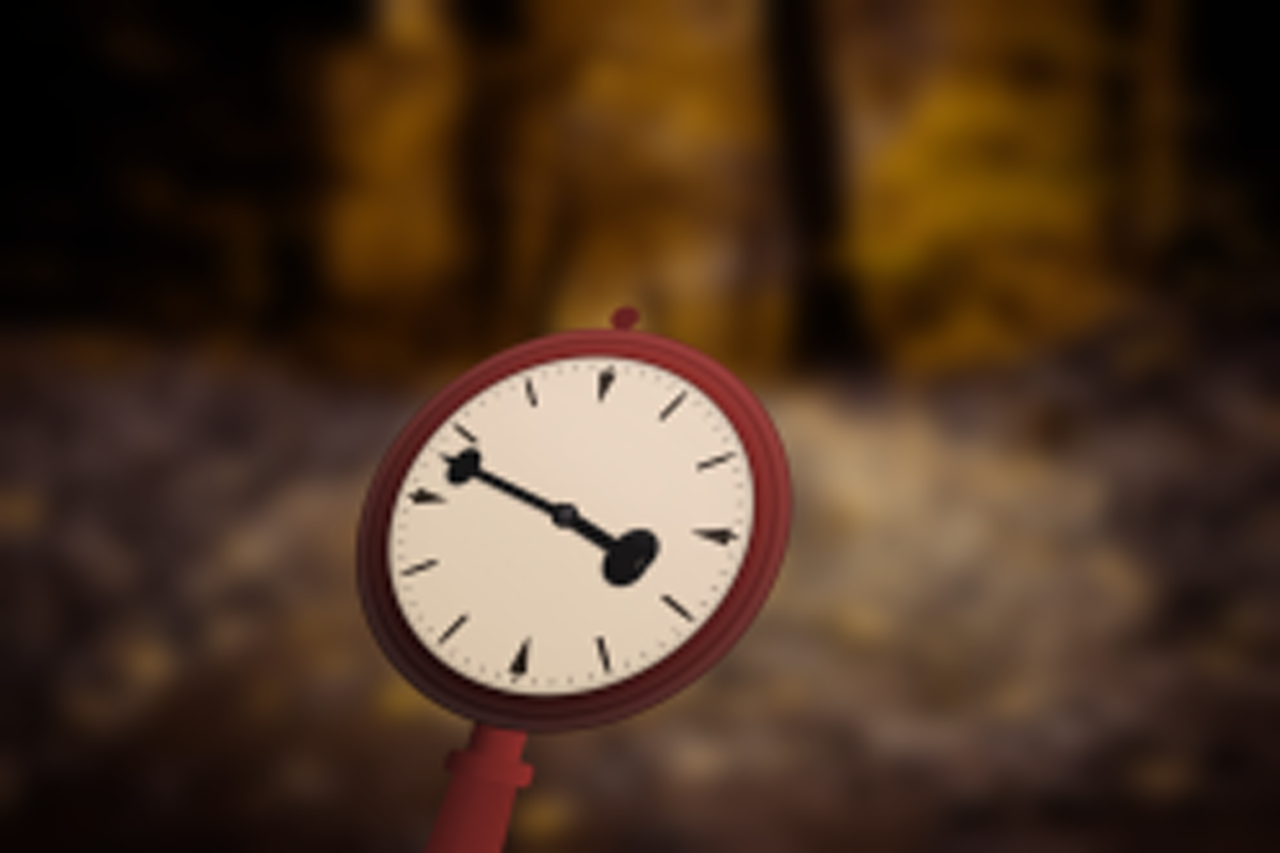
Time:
3:48
